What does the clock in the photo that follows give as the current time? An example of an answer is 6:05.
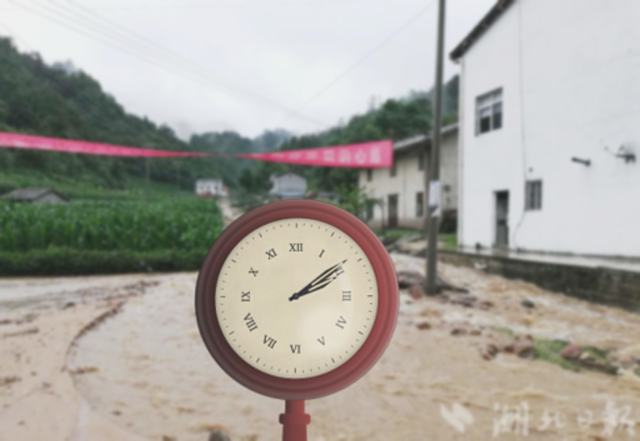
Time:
2:09
